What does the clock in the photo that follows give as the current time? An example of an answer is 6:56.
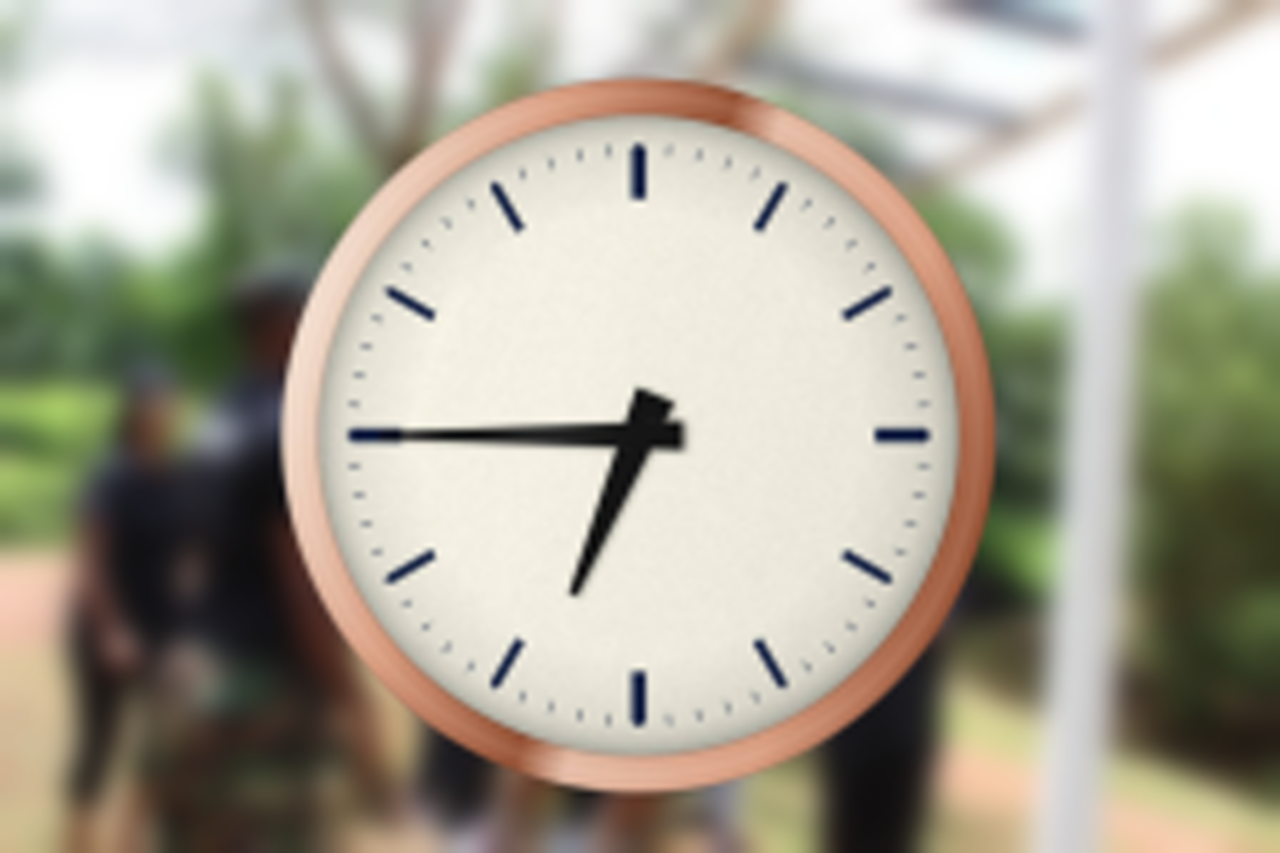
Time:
6:45
